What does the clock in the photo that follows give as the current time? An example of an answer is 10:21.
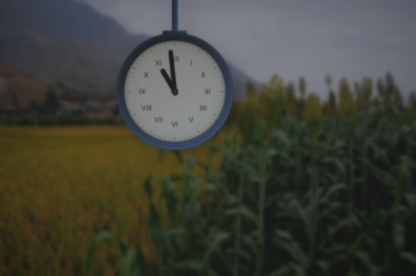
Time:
10:59
